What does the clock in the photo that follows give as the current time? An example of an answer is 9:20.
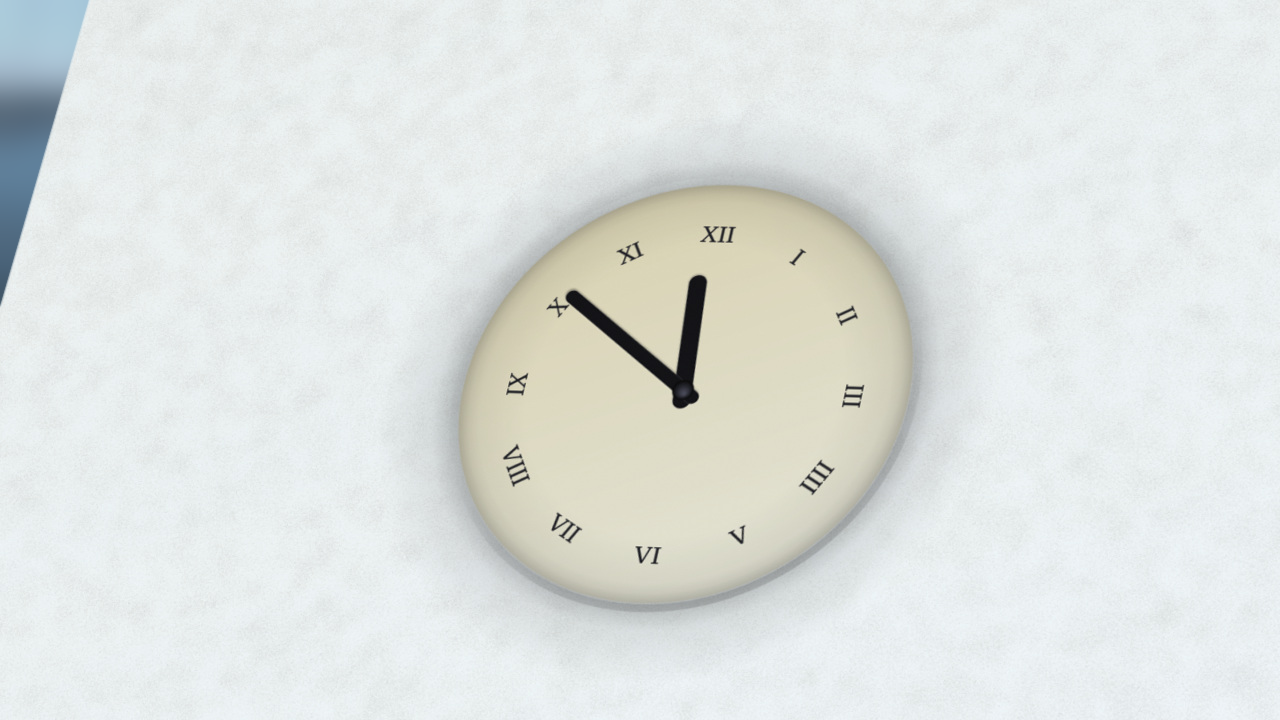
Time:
11:51
